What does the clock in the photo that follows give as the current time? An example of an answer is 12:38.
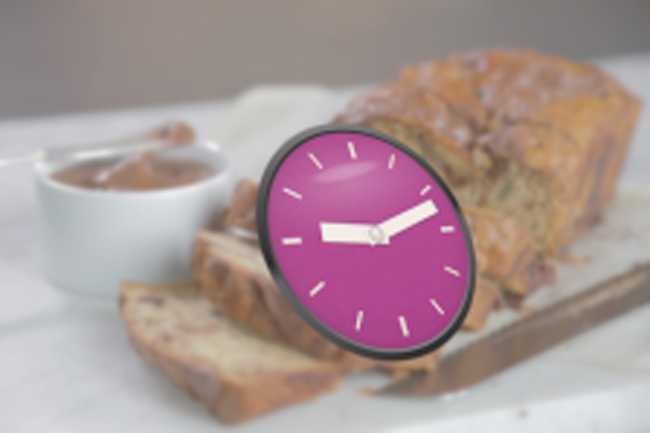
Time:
9:12
